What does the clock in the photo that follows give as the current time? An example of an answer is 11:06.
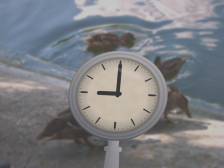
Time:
9:00
